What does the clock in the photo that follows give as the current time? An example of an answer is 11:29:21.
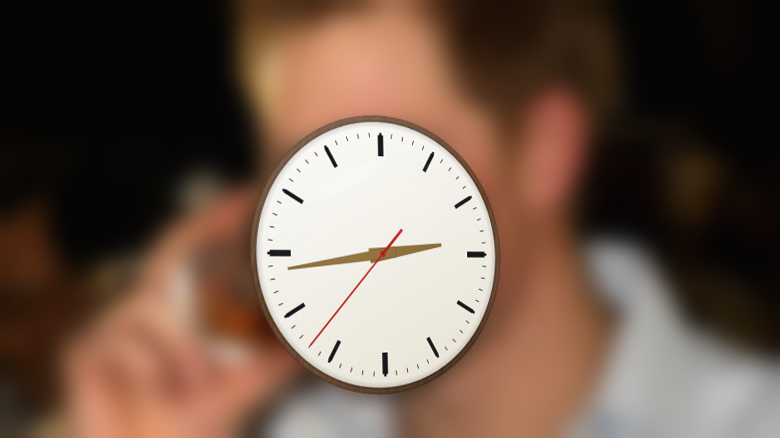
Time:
2:43:37
